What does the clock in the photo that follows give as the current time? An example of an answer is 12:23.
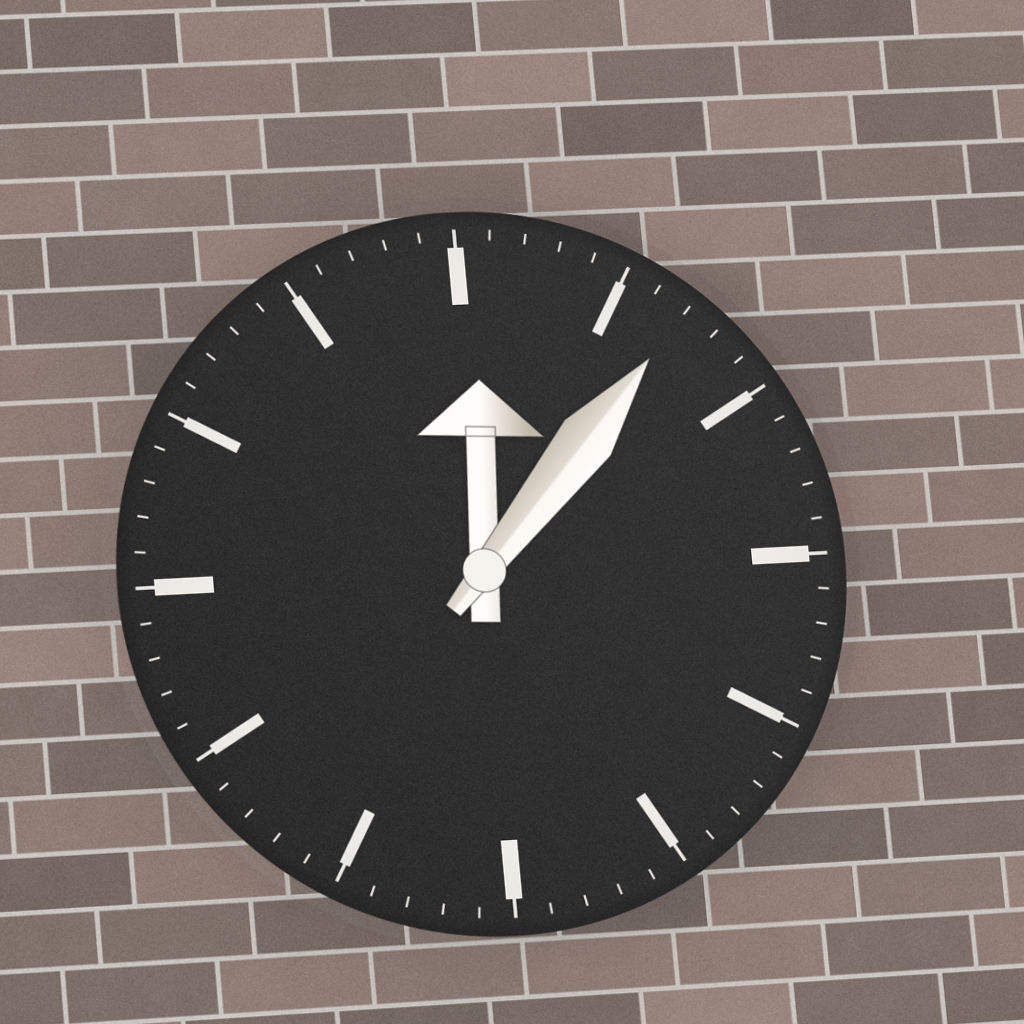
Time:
12:07
